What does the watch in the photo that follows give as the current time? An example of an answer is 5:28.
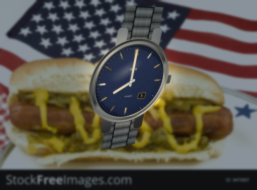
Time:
8:00
